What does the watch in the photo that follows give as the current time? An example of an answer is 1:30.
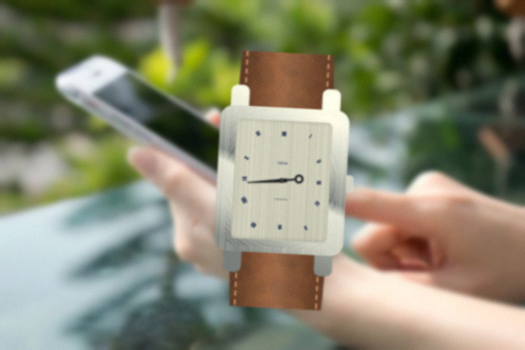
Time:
2:44
